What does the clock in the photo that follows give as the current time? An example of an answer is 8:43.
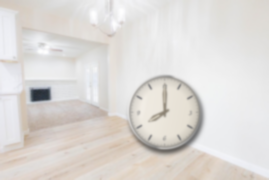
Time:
8:00
